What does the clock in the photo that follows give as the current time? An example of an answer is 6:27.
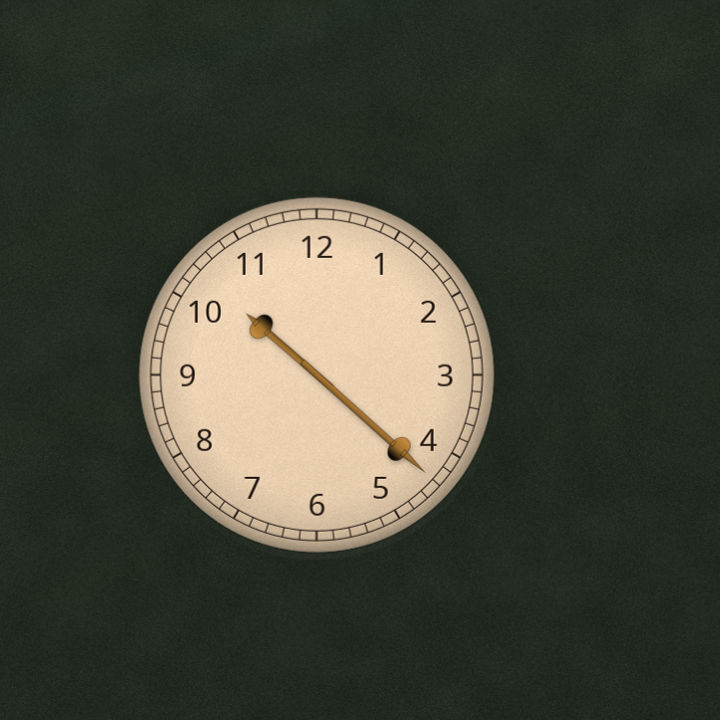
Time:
10:22
